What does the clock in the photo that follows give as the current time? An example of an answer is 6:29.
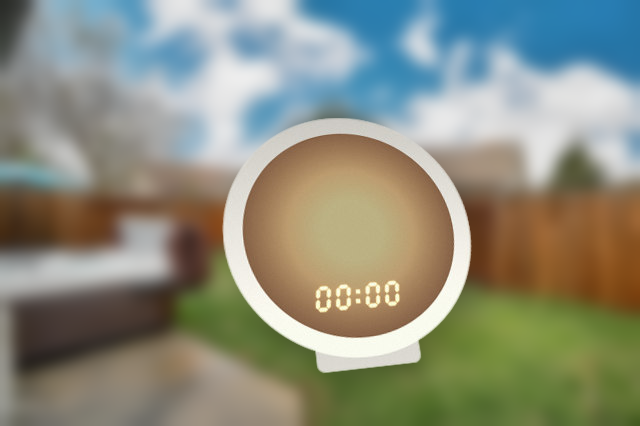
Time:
0:00
